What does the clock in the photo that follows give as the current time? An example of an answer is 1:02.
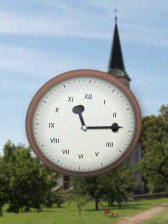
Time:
11:14
